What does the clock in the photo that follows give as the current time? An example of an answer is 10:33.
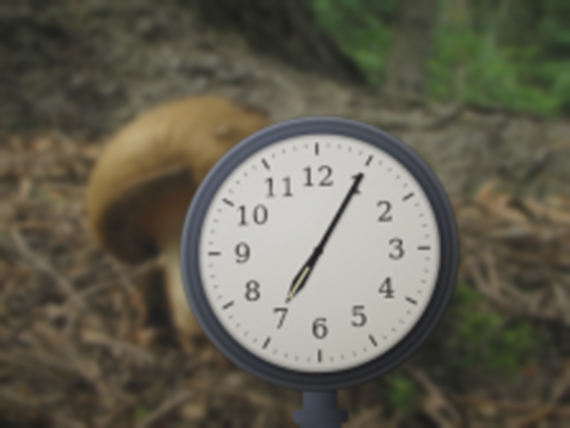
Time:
7:05
